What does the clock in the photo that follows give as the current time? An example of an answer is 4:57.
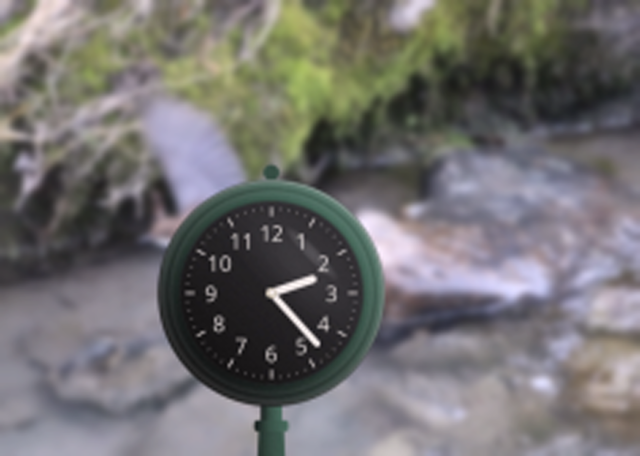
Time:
2:23
